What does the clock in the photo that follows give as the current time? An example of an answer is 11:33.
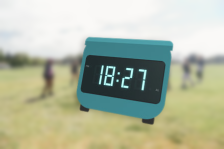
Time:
18:27
